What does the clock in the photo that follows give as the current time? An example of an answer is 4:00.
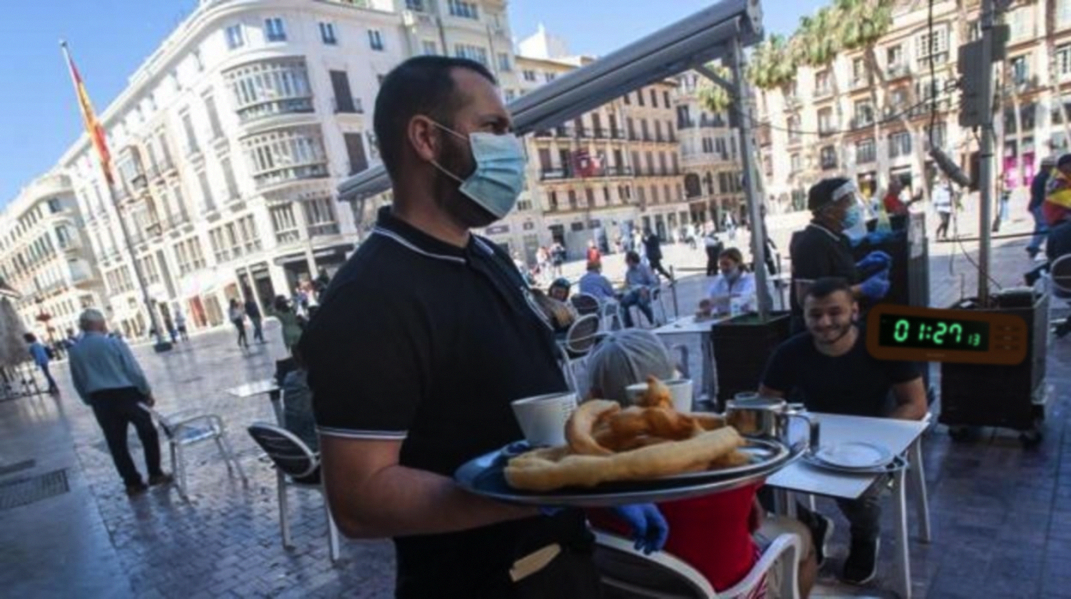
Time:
1:27
